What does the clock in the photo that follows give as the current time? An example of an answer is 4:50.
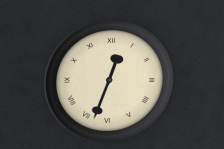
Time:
12:33
